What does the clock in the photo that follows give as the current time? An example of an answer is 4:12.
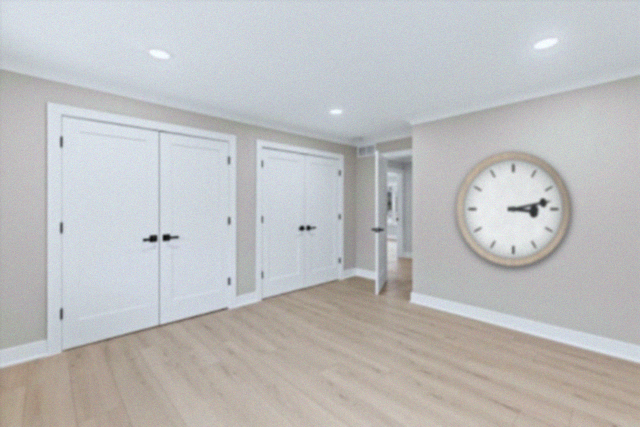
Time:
3:13
